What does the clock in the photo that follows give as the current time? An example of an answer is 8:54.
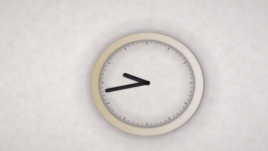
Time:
9:43
